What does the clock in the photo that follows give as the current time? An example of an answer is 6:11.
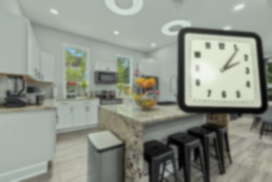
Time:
2:06
